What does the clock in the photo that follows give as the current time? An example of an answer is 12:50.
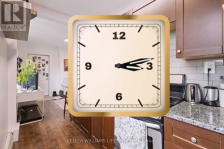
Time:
3:13
